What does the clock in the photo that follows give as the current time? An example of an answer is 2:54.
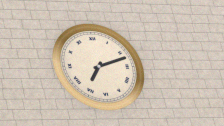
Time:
7:12
